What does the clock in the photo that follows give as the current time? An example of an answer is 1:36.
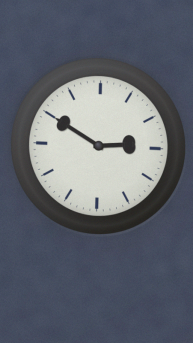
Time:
2:50
